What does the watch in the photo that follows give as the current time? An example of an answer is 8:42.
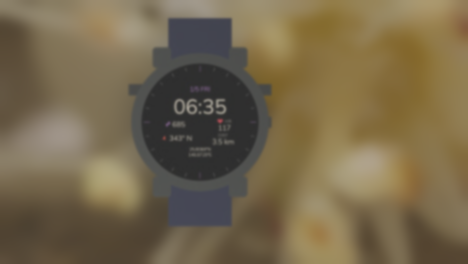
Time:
6:35
